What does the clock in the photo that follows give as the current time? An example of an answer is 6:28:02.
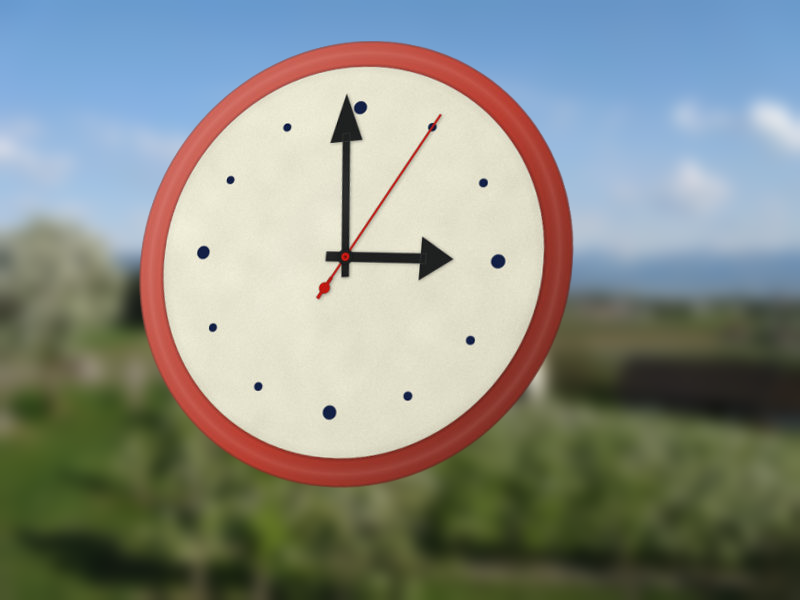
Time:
2:59:05
